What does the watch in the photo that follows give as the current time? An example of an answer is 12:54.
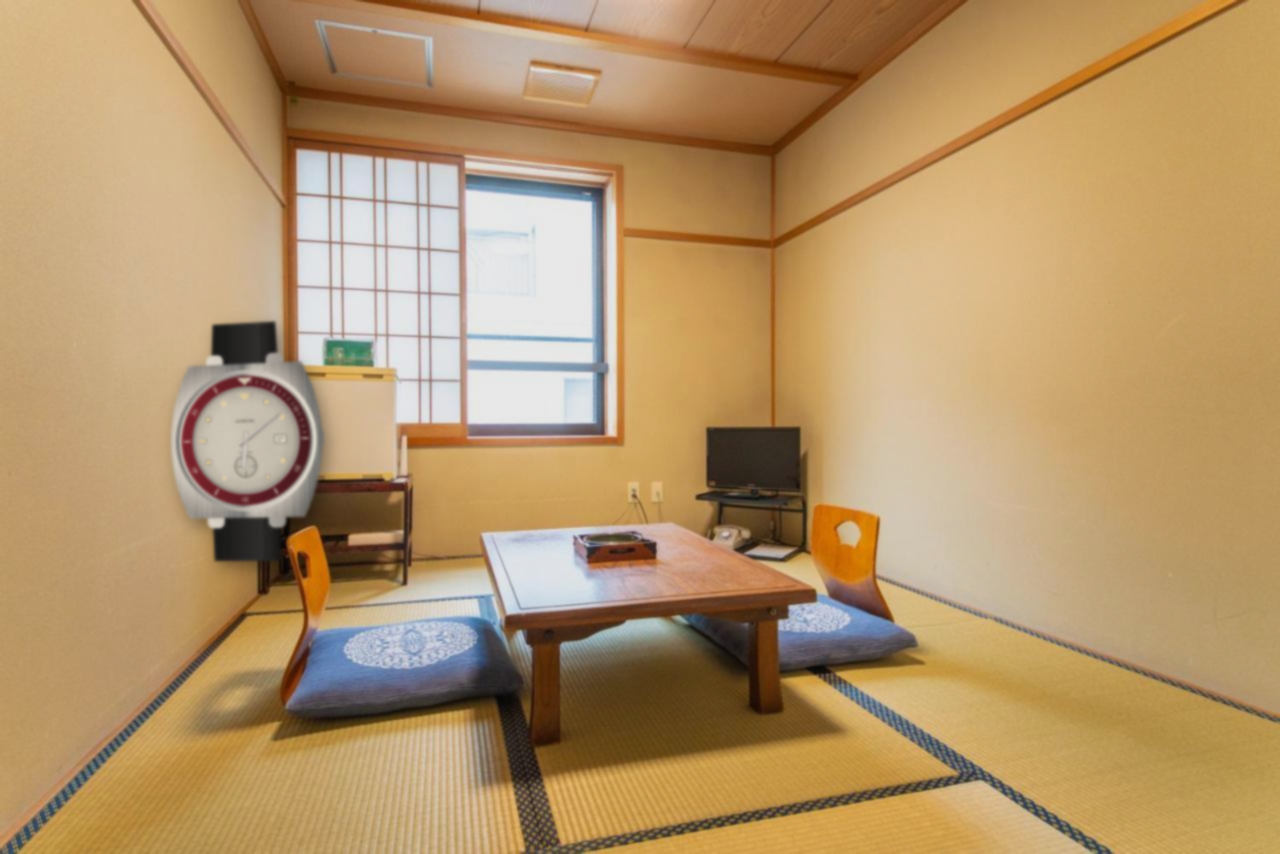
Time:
6:09
